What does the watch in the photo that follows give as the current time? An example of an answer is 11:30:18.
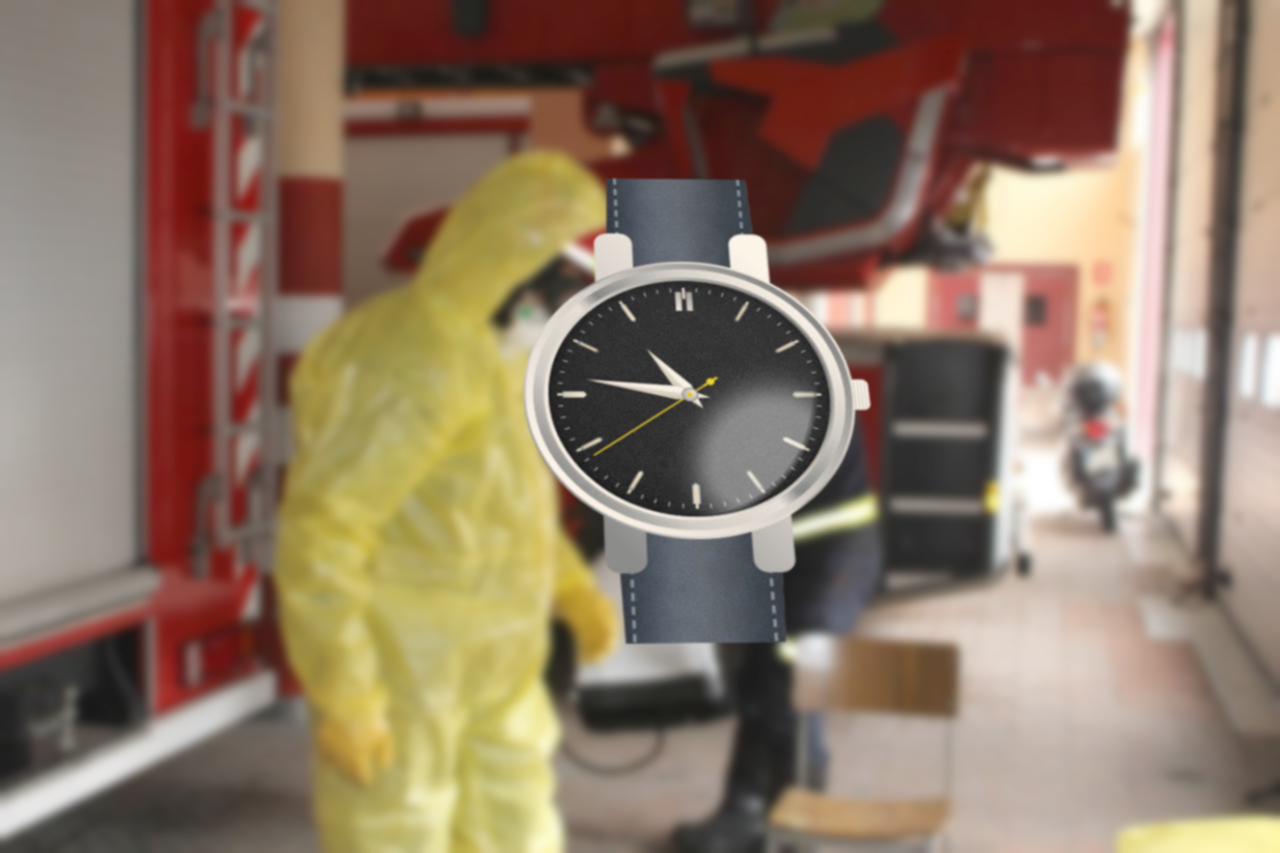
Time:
10:46:39
